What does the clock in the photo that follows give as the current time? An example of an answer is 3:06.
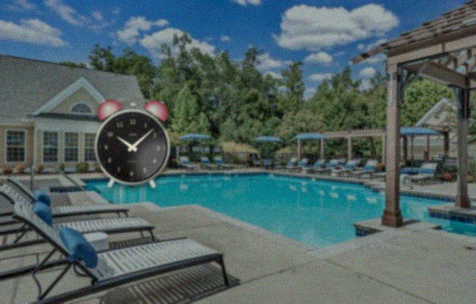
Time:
10:08
